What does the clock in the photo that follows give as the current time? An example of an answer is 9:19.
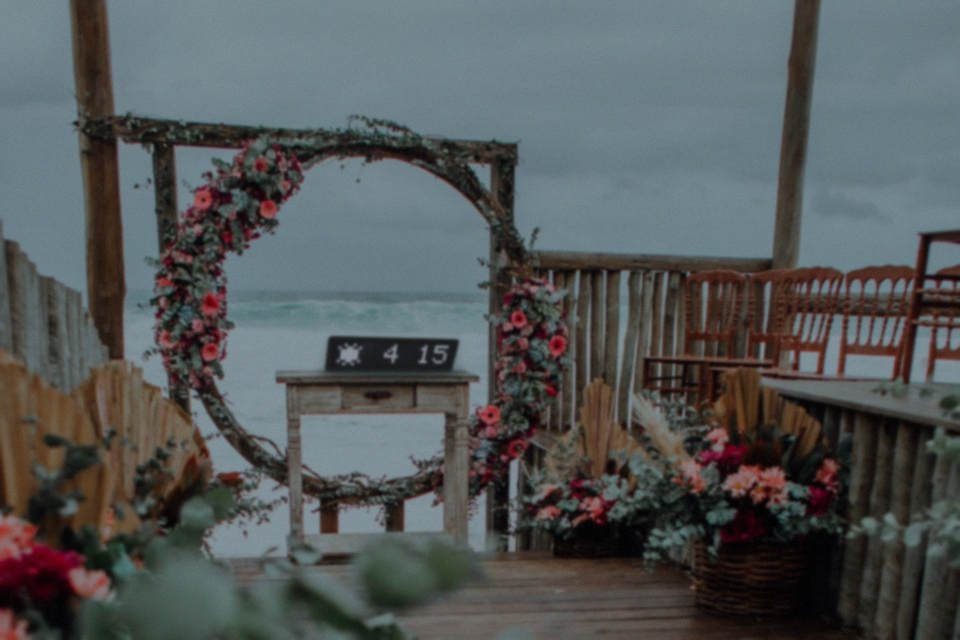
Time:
4:15
